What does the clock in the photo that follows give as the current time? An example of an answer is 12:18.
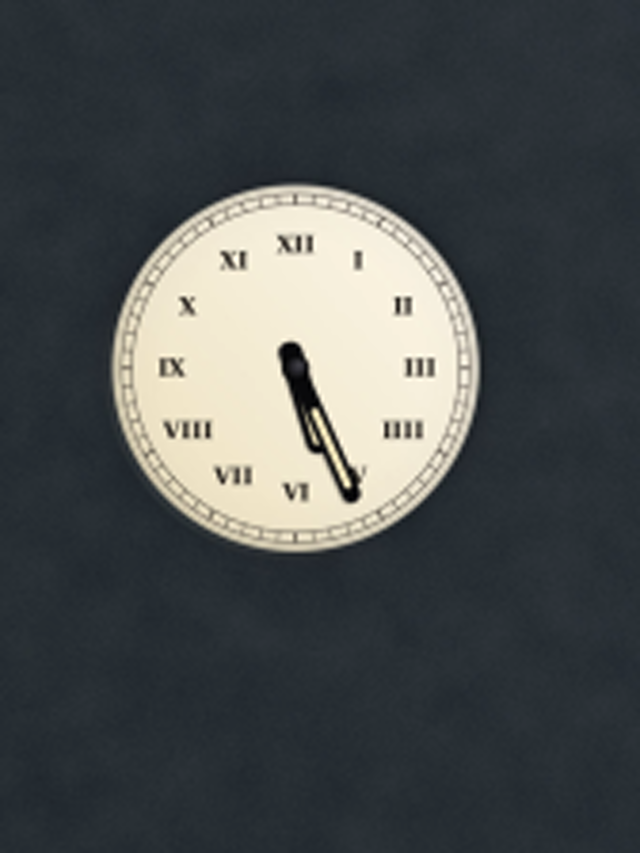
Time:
5:26
